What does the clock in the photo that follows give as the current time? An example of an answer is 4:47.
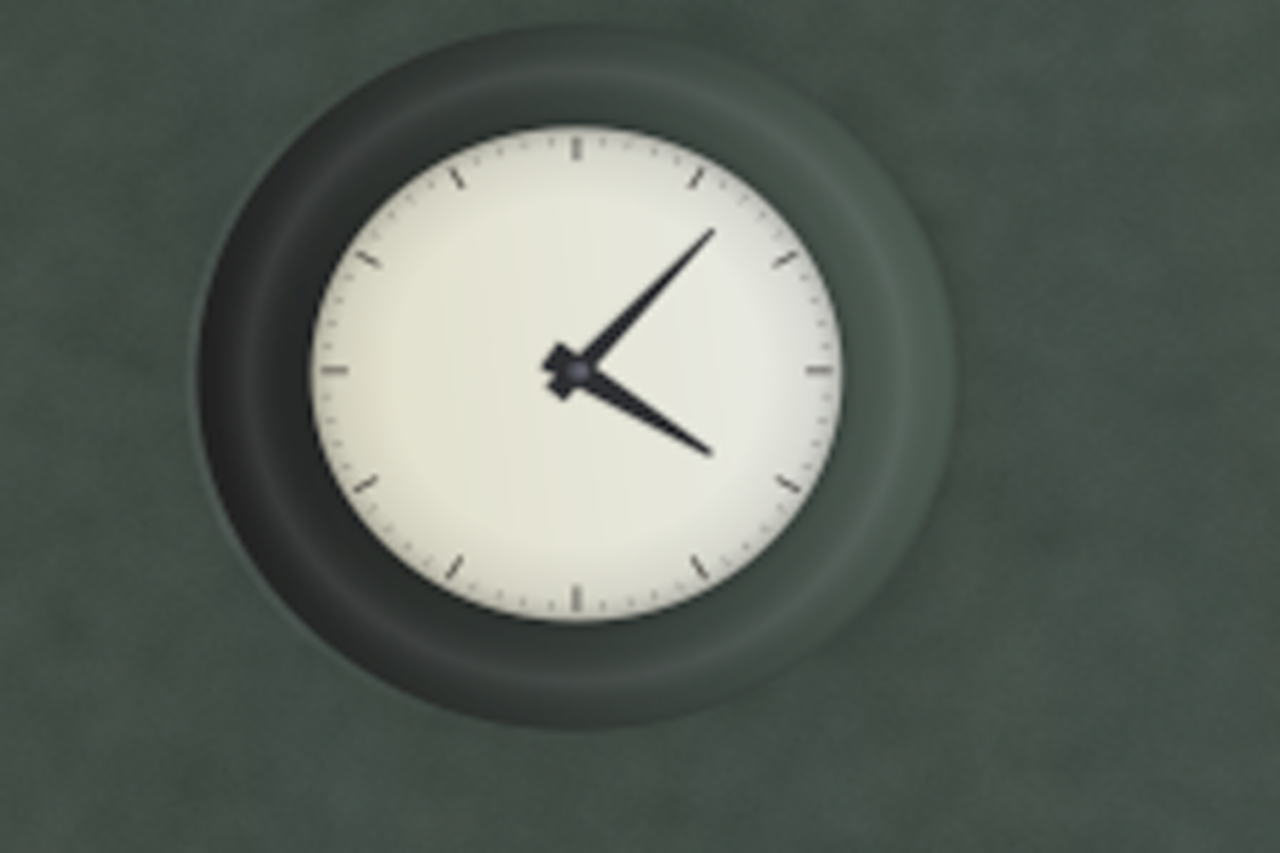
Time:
4:07
